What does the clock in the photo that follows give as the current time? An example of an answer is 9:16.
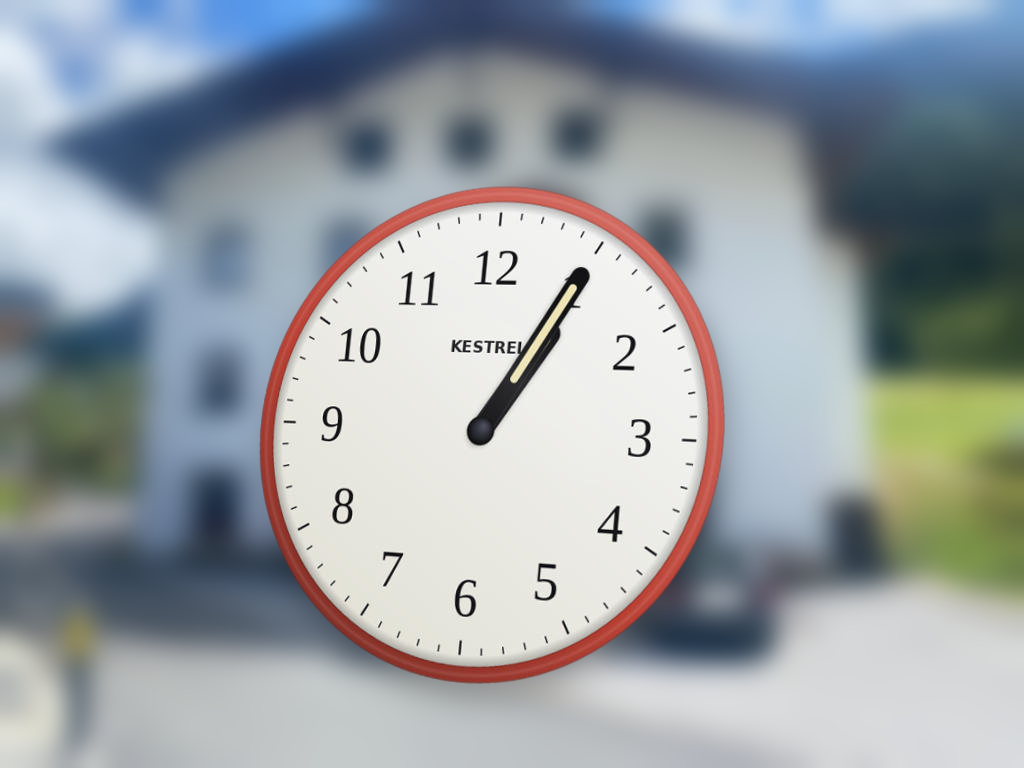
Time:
1:05
